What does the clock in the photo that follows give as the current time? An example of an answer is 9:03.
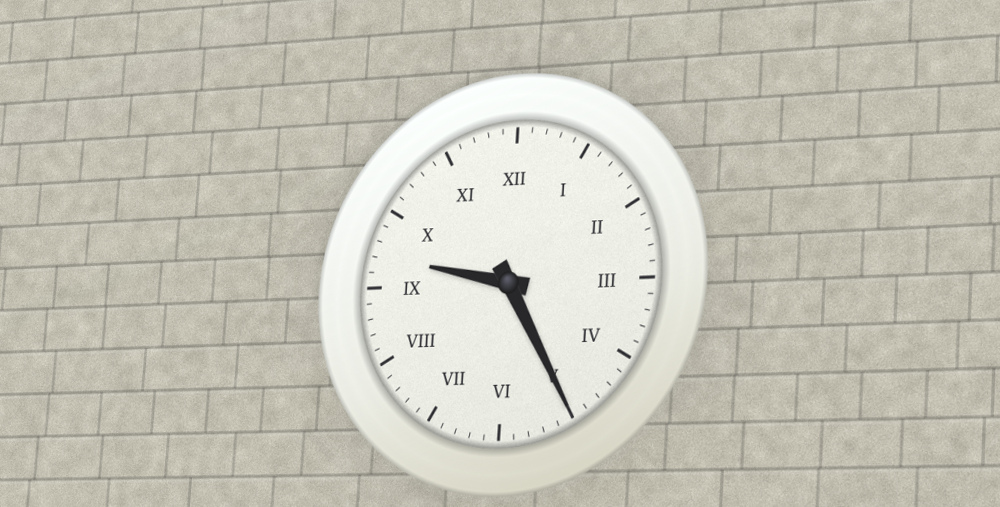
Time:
9:25
